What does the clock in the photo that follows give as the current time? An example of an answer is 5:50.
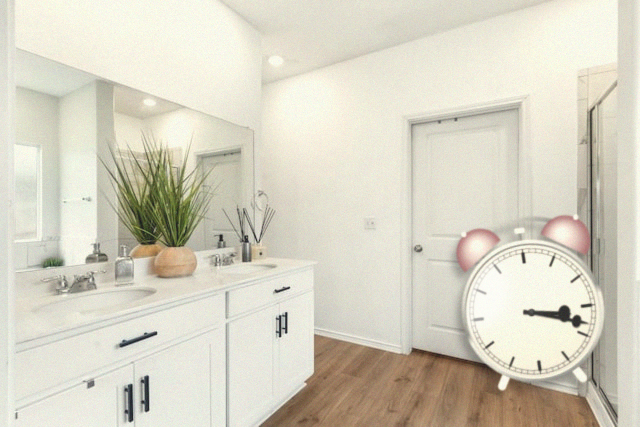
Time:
3:18
